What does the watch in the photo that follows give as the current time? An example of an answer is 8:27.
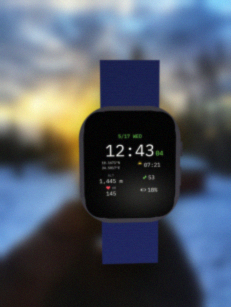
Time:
12:43
